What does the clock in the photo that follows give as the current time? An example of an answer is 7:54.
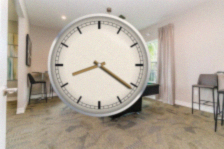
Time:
8:21
